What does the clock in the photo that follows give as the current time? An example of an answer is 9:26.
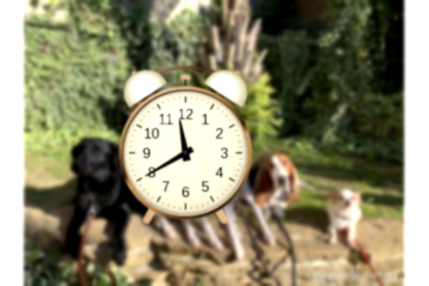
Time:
11:40
